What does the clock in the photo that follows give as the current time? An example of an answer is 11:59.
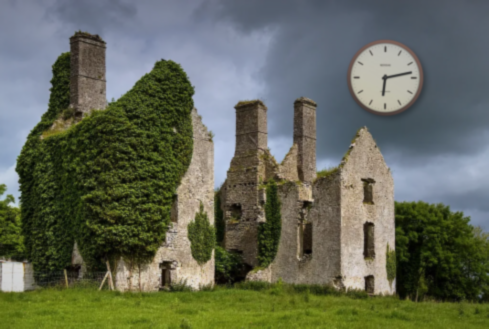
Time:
6:13
